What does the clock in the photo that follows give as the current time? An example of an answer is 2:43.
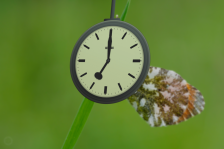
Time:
7:00
